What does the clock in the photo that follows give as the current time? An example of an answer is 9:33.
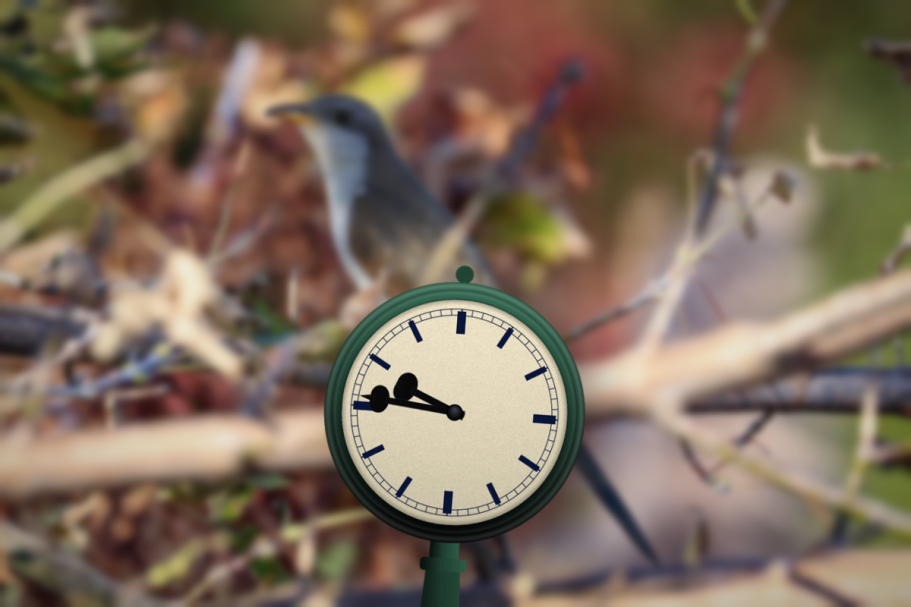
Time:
9:46
